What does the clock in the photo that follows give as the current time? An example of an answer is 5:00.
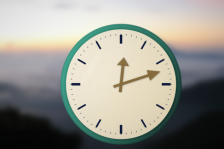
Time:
12:12
